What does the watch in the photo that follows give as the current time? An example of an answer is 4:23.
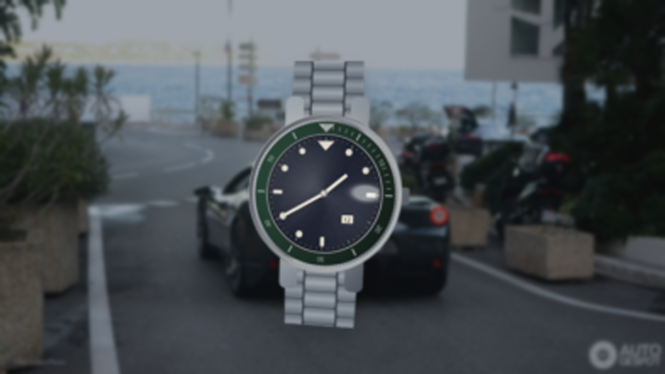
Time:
1:40
